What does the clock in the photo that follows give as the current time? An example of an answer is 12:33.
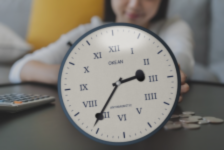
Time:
2:36
